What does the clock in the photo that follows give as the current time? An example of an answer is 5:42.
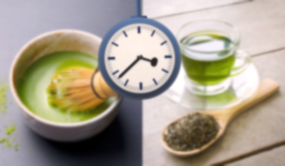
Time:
3:38
